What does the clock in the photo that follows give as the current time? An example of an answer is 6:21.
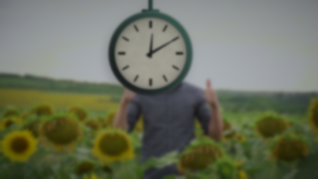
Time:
12:10
